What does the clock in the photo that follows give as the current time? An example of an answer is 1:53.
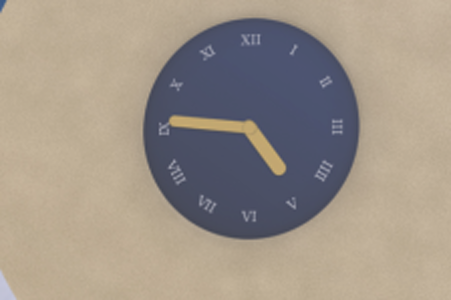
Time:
4:46
